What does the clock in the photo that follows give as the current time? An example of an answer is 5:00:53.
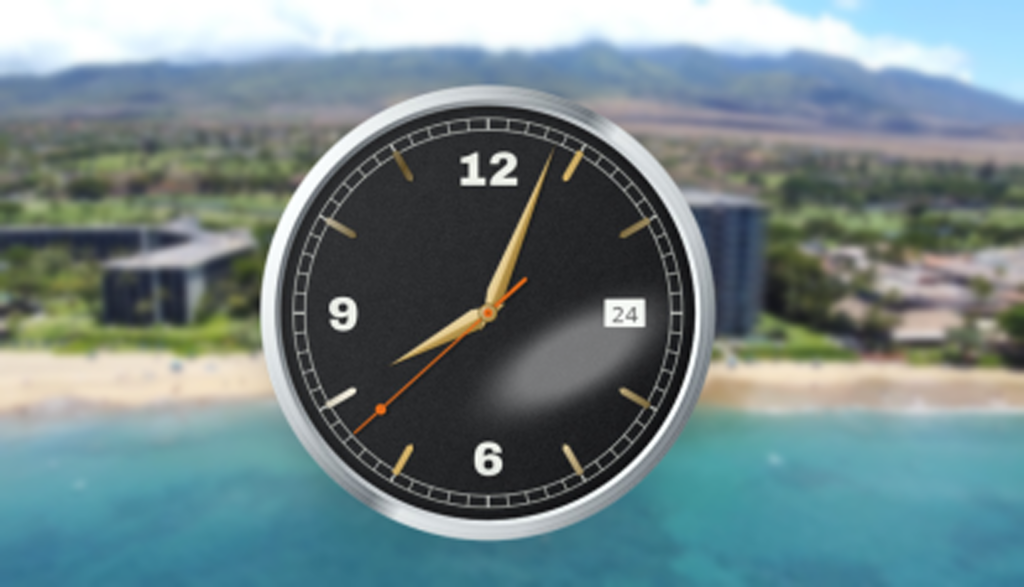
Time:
8:03:38
